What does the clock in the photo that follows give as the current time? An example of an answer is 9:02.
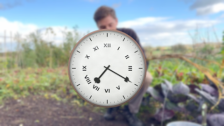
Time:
7:20
